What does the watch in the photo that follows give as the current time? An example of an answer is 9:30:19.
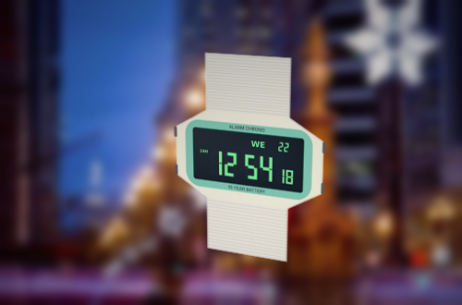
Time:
12:54:18
